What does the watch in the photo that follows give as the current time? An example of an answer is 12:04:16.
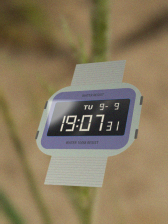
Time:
19:07:31
